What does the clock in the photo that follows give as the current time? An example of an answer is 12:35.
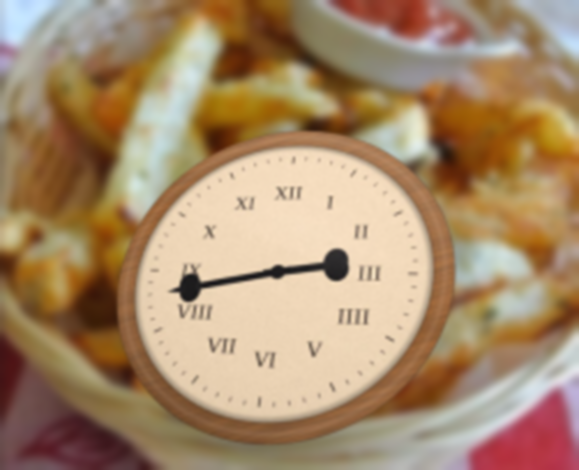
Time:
2:43
